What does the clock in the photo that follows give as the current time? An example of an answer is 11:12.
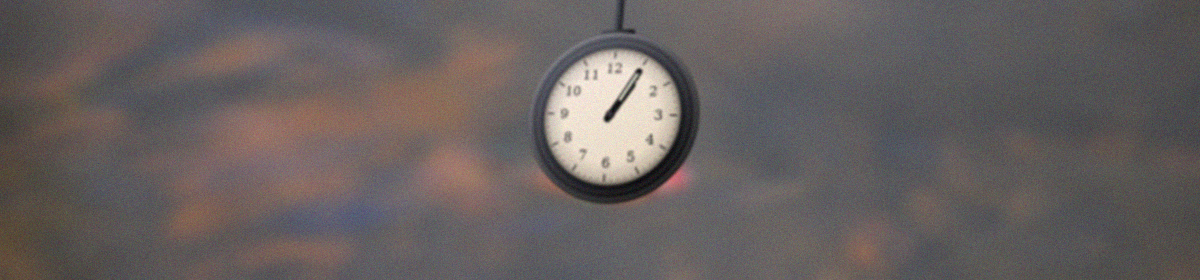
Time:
1:05
